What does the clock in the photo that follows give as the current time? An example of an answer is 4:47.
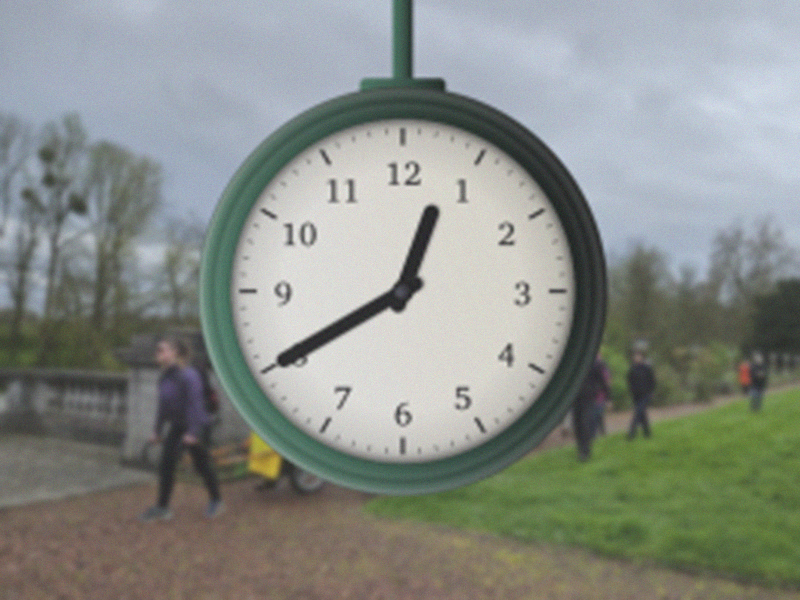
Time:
12:40
